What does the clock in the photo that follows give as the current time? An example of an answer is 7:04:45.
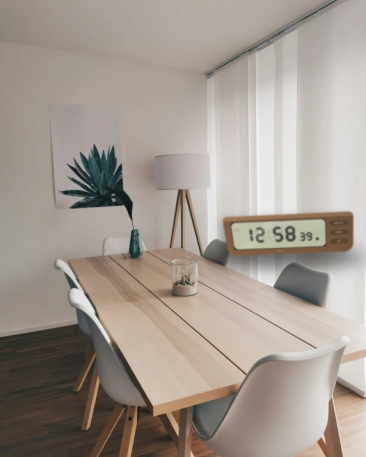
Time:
12:58:39
